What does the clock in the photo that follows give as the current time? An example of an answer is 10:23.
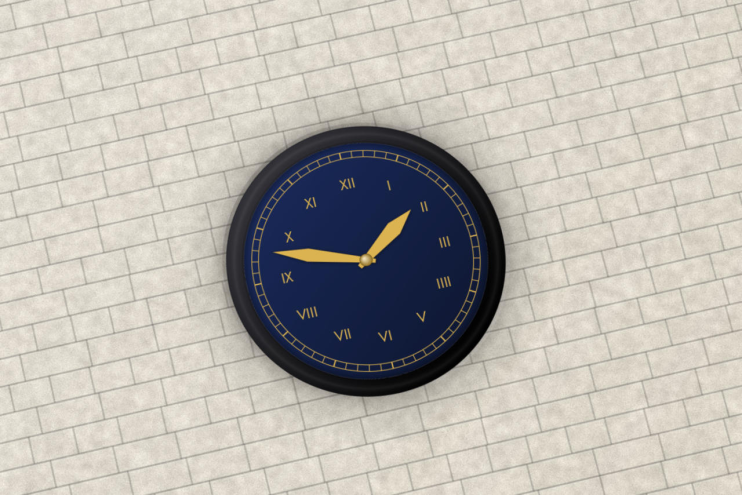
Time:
1:48
